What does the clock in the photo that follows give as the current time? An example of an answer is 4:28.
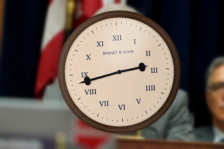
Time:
2:43
